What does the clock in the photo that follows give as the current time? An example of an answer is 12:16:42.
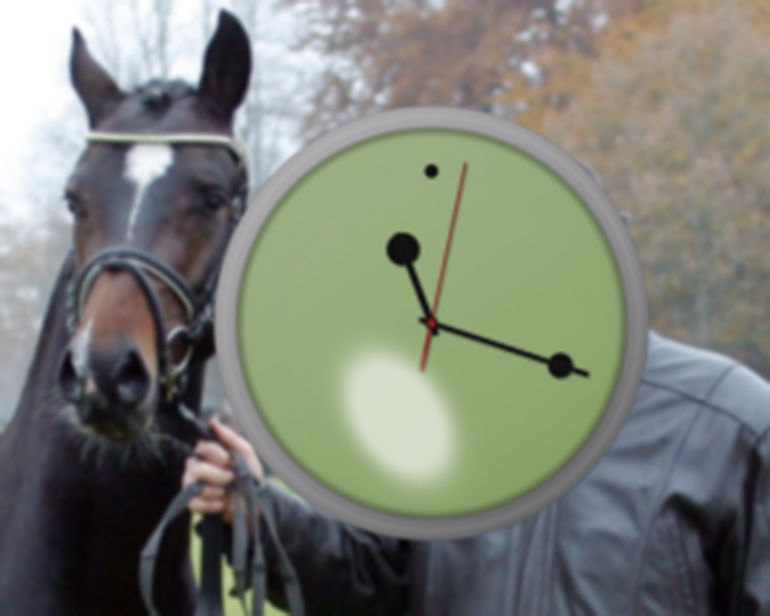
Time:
11:18:02
